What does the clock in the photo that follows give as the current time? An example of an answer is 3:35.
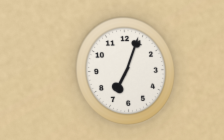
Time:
7:04
